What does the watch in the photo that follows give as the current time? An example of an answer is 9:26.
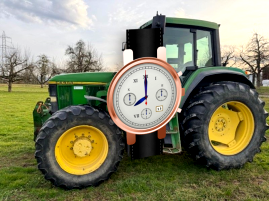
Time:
8:00
